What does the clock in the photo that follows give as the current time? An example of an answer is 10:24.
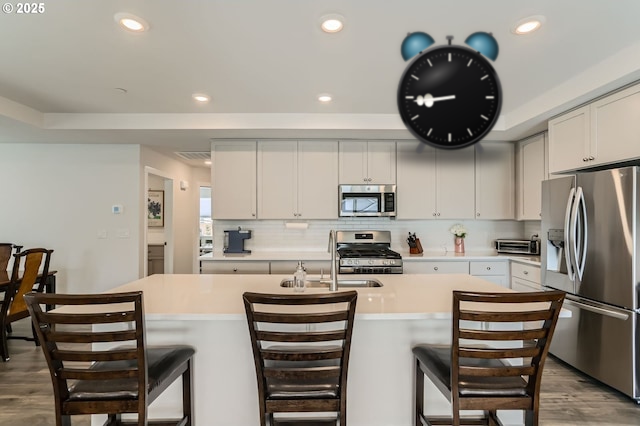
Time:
8:44
